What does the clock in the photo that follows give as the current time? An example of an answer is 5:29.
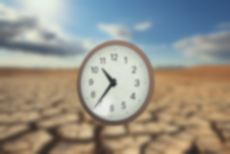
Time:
10:36
